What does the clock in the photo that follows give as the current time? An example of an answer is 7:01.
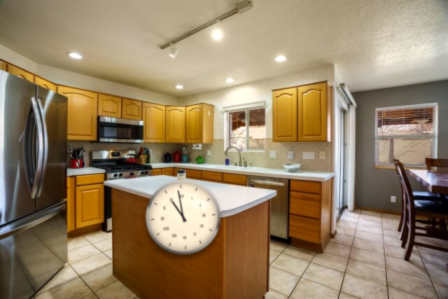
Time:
10:59
